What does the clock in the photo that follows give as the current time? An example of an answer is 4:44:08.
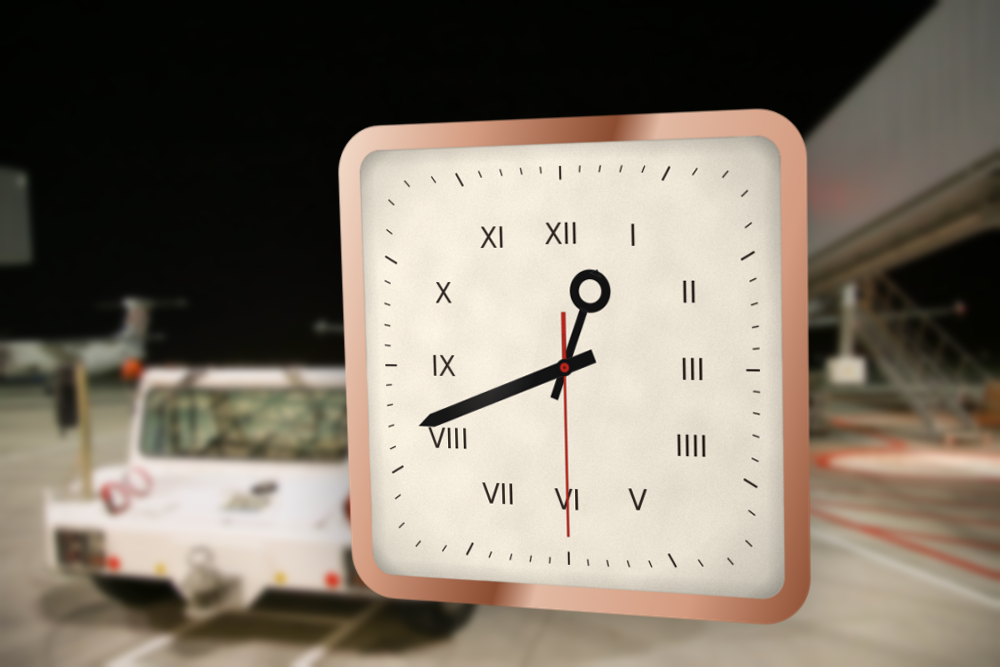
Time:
12:41:30
